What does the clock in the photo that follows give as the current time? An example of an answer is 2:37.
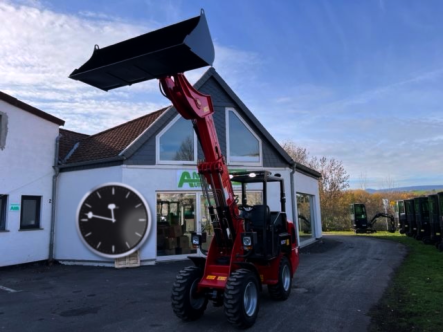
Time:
11:47
